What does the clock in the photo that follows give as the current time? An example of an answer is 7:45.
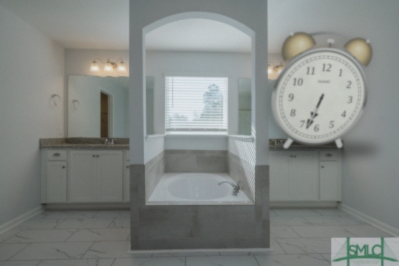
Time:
6:33
